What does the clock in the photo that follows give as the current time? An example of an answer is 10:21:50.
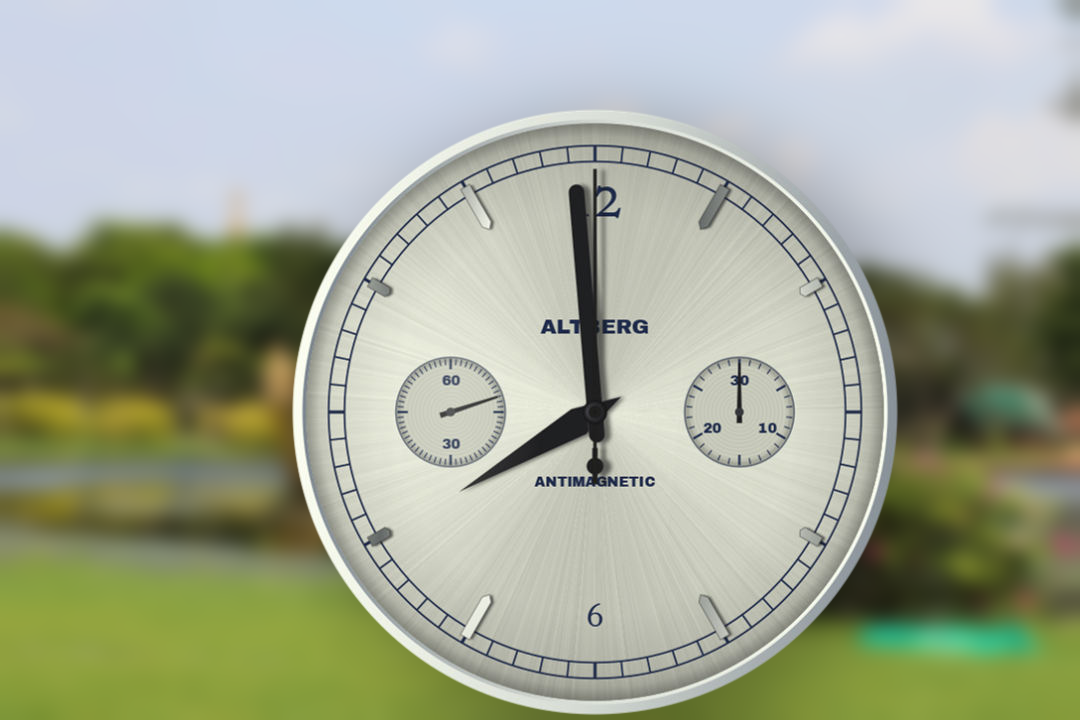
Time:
7:59:12
